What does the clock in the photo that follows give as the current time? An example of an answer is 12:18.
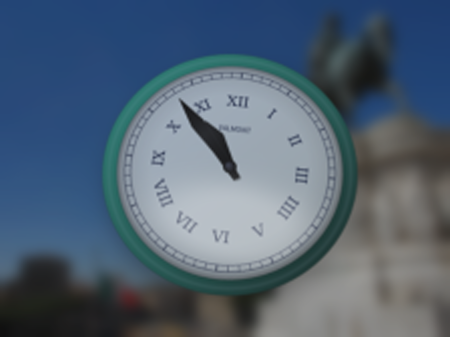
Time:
10:53
